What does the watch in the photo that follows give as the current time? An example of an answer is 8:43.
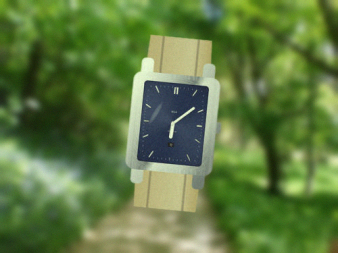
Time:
6:08
